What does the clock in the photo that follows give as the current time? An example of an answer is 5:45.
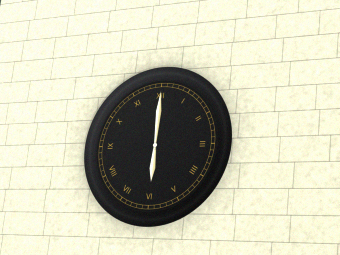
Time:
6:00
